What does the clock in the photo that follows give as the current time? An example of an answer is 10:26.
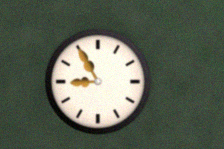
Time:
8:55
